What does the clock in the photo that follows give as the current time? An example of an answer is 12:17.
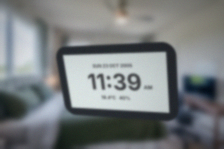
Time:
11:39
